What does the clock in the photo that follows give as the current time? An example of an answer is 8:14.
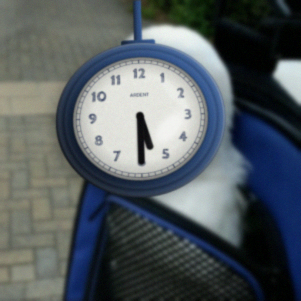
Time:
5:30
